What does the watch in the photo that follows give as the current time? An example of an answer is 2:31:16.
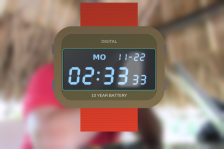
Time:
2:33:33
